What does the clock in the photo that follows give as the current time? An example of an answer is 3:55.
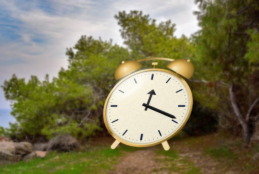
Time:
12:19
